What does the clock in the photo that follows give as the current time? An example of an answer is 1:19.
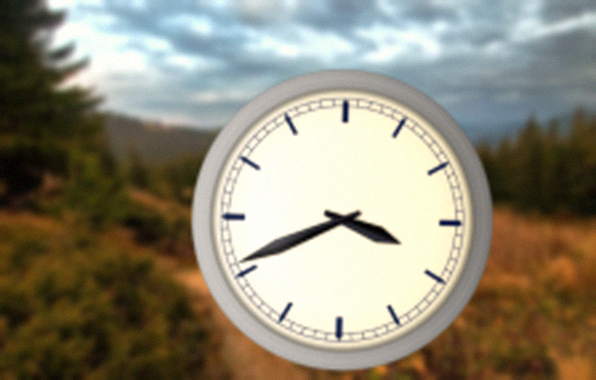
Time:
3:41
